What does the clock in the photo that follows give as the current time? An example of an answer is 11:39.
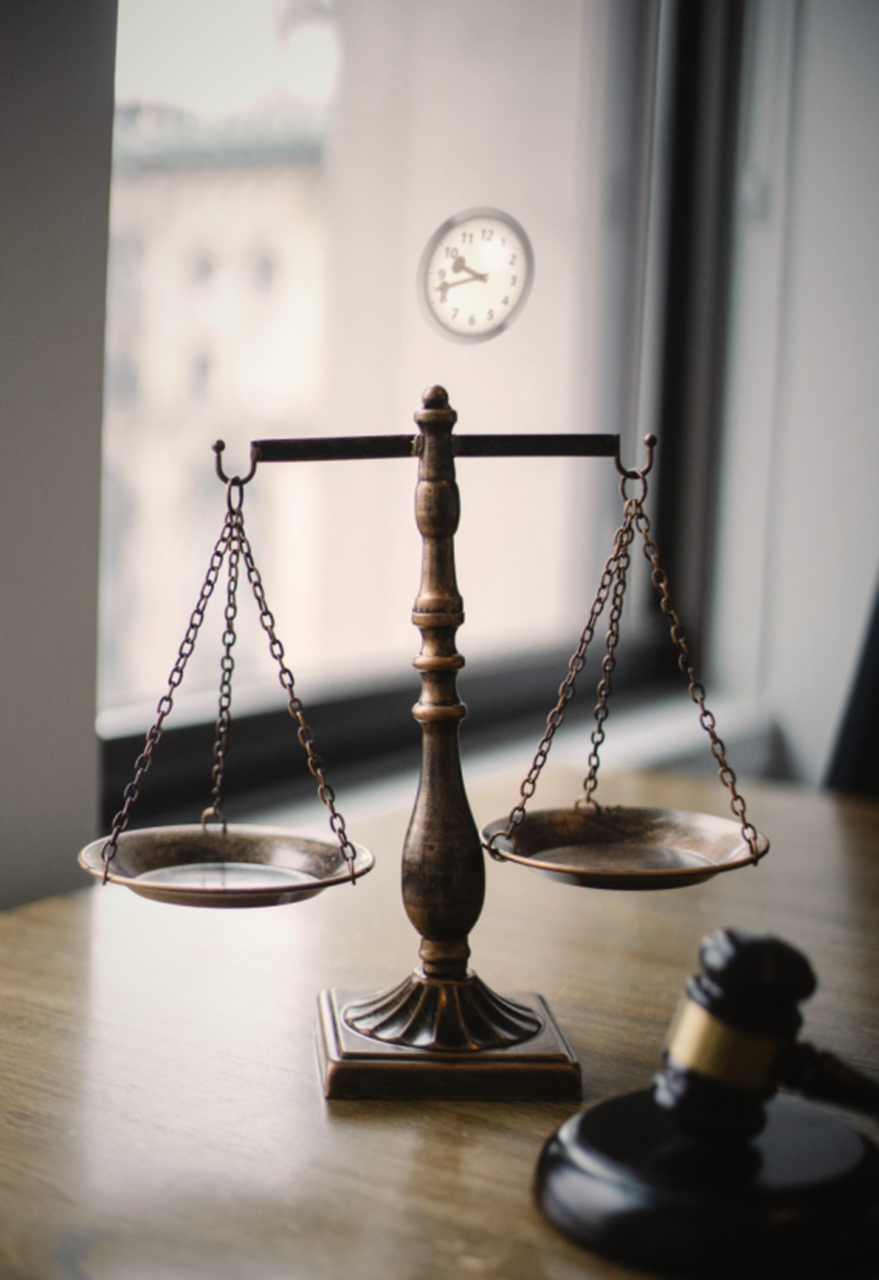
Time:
9:42
